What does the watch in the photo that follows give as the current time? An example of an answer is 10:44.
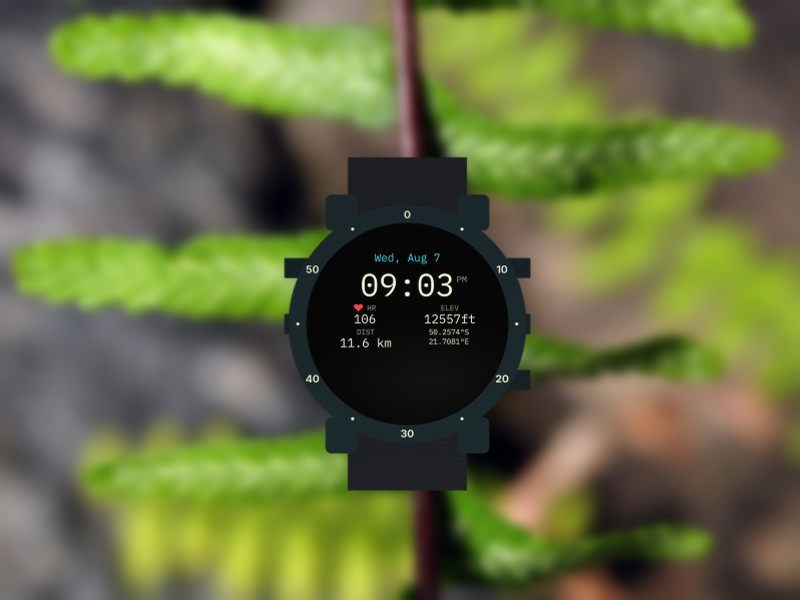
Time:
9:03
